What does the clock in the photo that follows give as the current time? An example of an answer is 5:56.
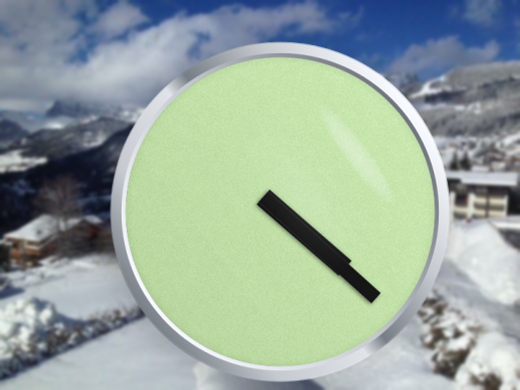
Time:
4:22
